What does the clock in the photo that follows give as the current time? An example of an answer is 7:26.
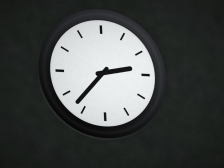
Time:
2:37
